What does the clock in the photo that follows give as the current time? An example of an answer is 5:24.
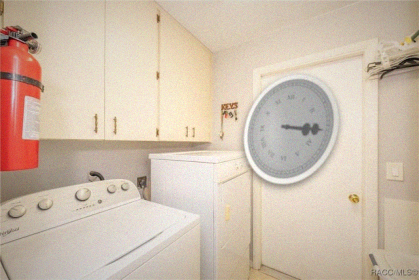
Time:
3:16
